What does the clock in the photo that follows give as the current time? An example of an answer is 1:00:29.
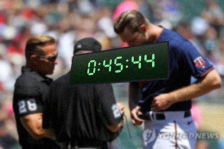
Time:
0:45:44
